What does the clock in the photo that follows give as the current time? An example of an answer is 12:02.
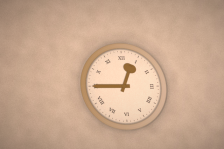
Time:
12:45
